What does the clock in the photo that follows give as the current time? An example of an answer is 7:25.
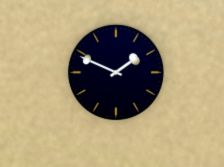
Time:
1:49
